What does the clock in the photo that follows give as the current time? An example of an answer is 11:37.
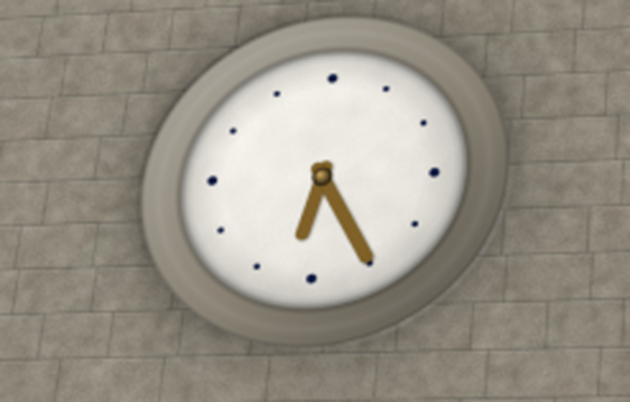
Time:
6:25
